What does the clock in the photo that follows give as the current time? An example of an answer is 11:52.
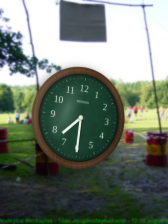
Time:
7:30
